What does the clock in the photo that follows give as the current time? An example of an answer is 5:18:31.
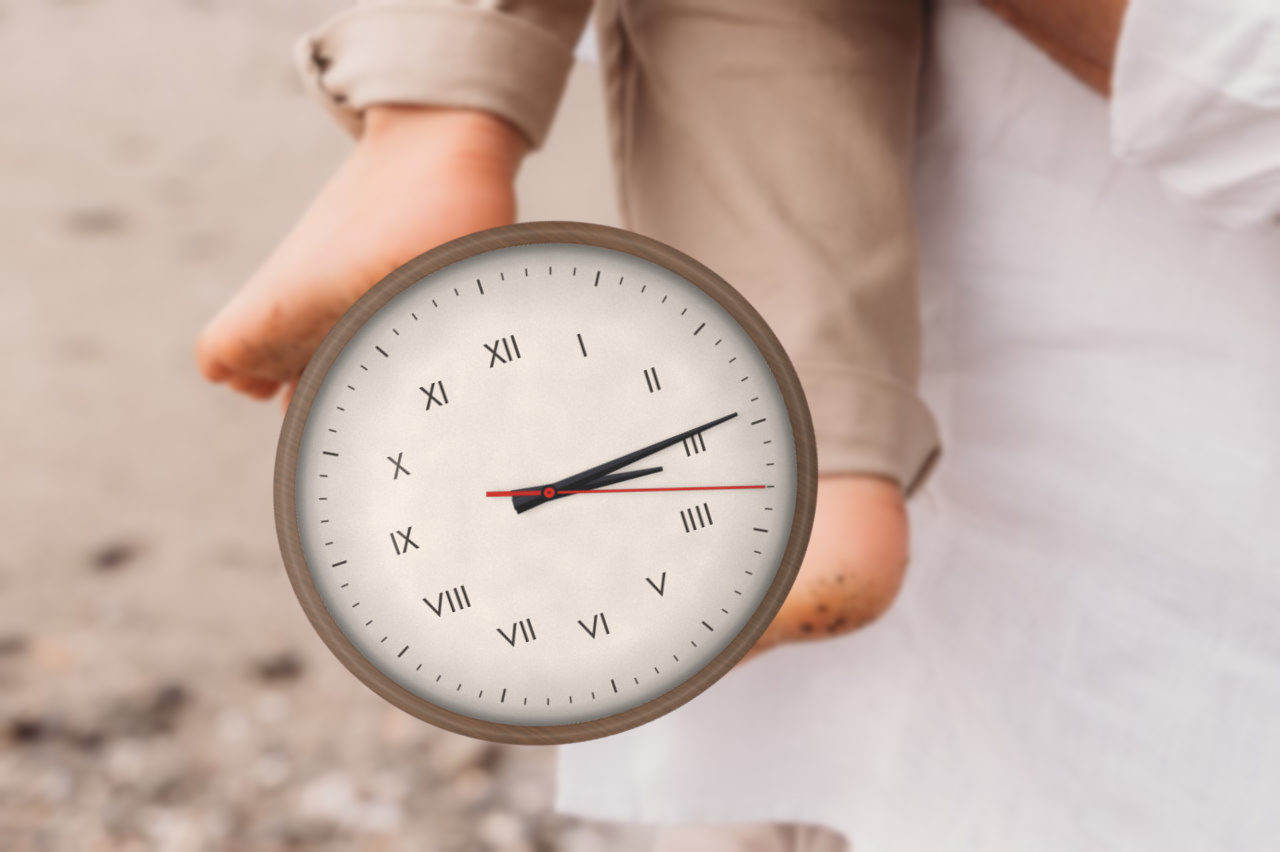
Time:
3:14:18
